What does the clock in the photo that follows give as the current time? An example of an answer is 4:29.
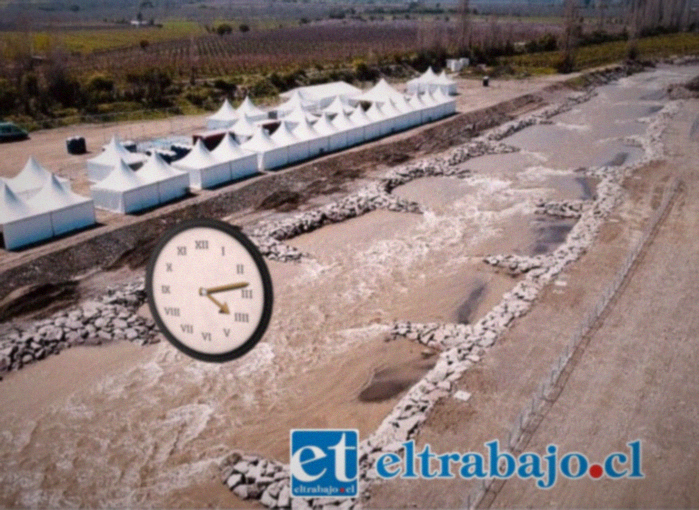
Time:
4:13
